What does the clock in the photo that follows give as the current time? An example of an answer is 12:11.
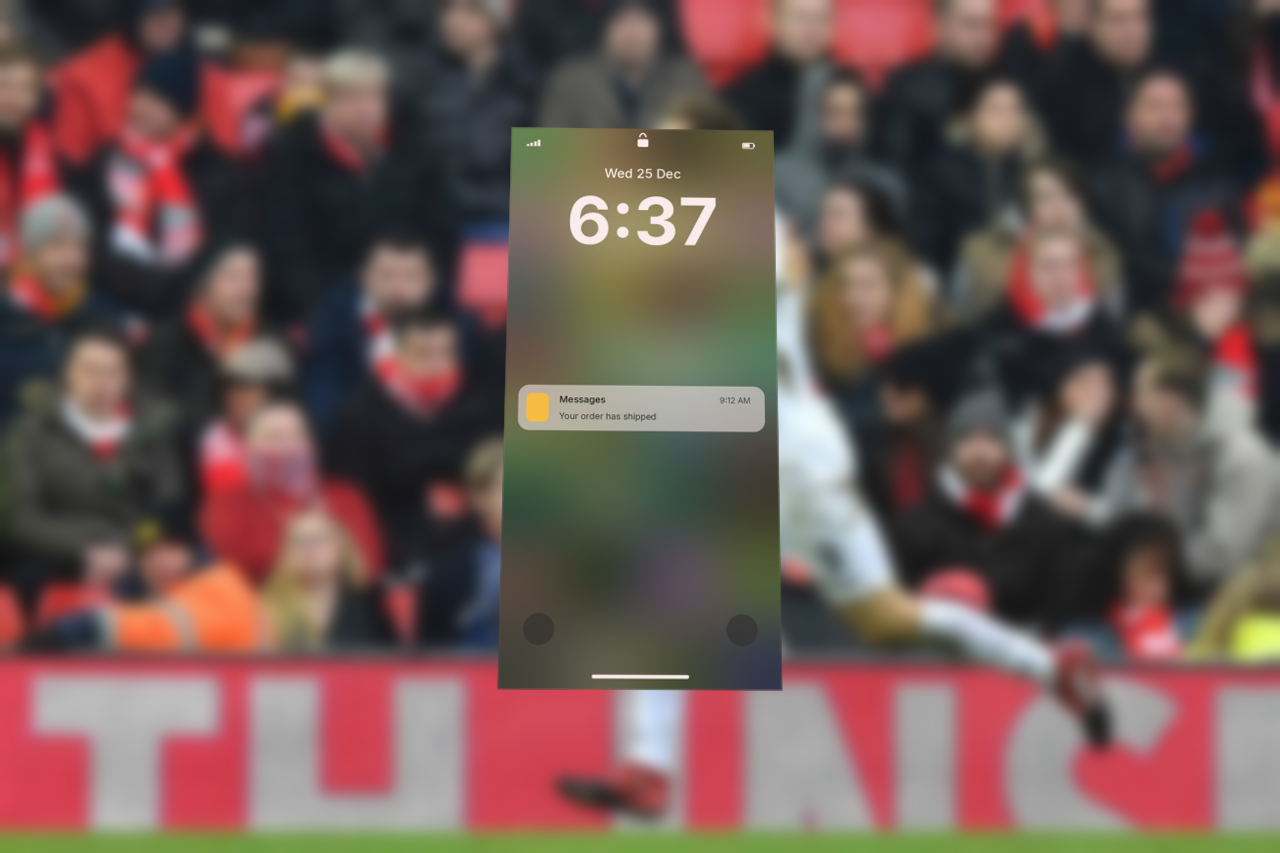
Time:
6:37
